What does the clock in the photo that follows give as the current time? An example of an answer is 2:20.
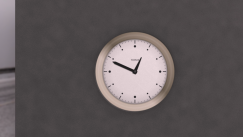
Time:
12:49
